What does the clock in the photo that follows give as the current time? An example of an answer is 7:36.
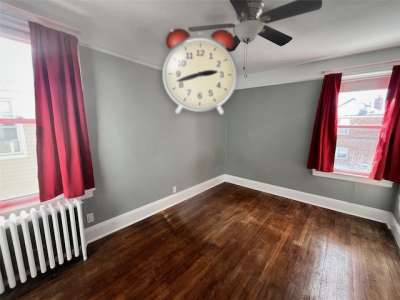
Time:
2:42
